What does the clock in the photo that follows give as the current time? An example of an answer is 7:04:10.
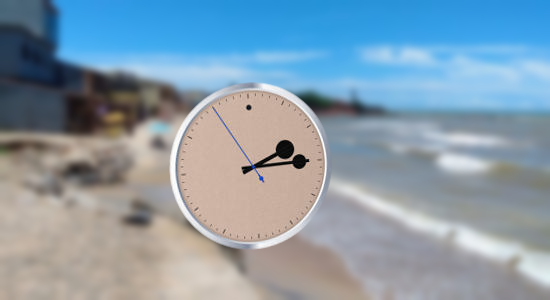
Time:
2:14:55
